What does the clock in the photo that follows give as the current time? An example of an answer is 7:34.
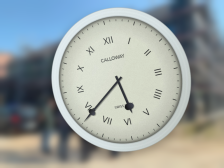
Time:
5:39
